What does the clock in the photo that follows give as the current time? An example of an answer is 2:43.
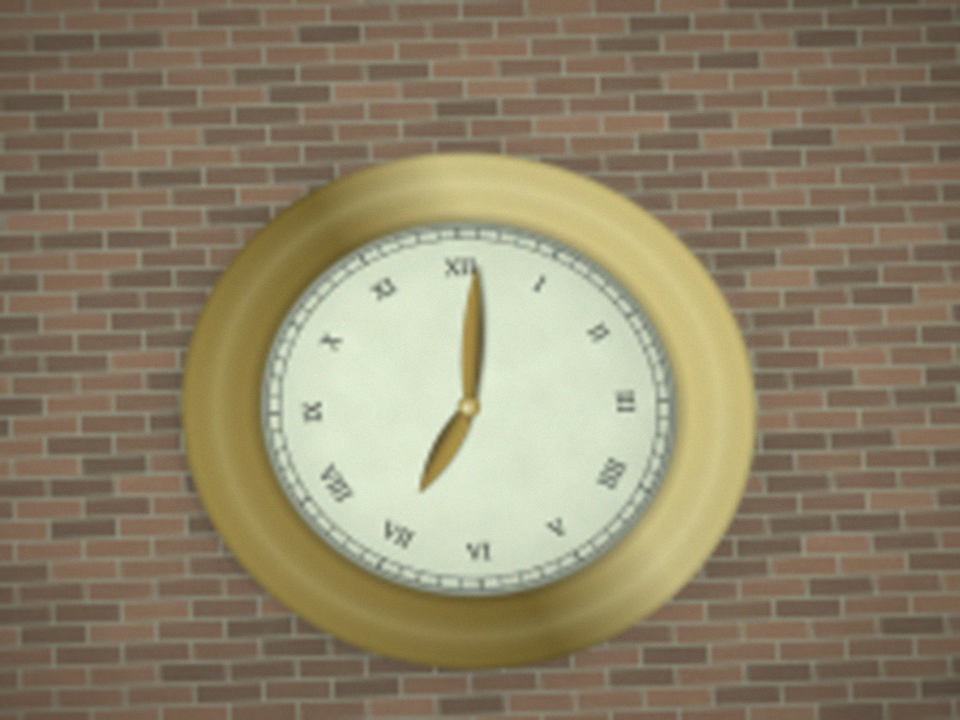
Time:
7:01
